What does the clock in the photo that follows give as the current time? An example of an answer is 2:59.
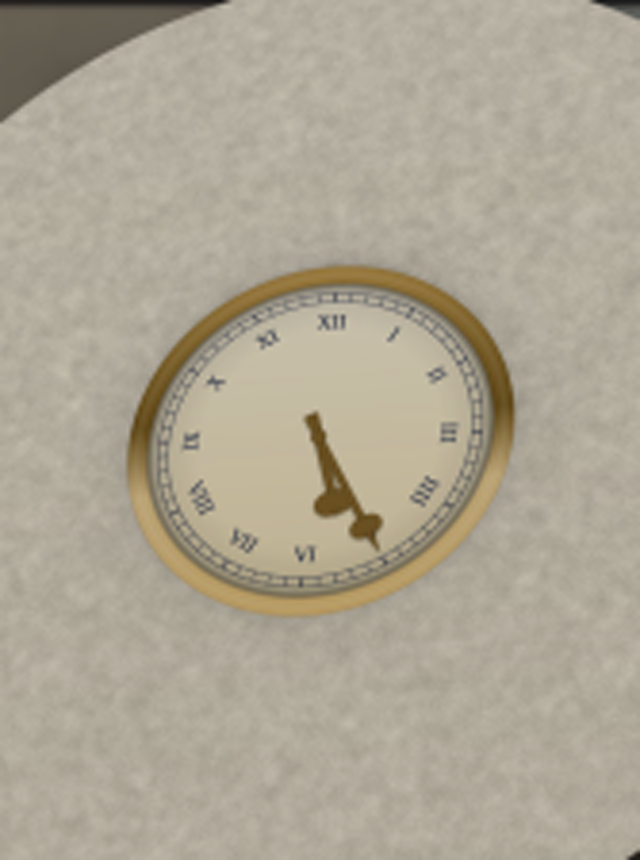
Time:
5:25
